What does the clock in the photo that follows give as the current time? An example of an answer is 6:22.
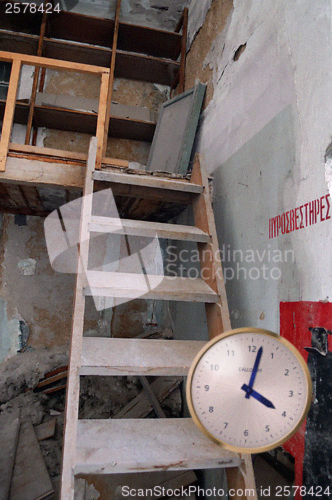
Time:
4:02
